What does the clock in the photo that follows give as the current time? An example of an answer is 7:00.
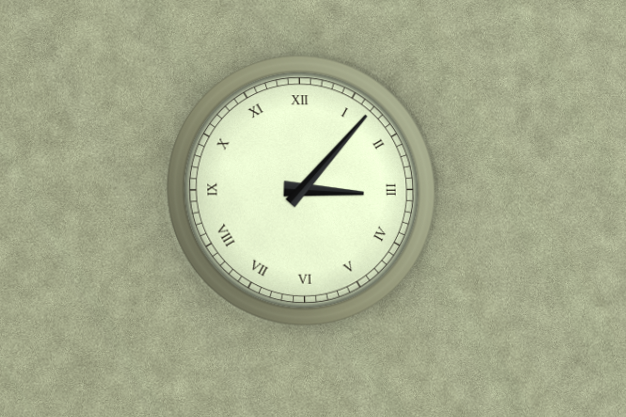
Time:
3:07
